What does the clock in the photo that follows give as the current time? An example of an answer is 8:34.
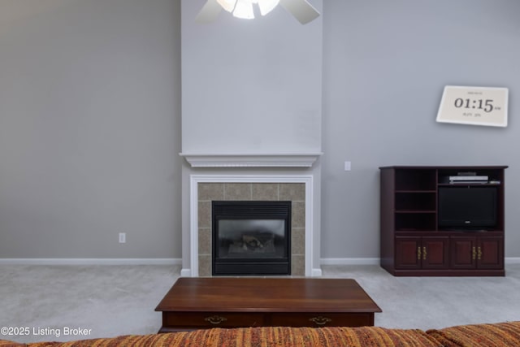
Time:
1:15
